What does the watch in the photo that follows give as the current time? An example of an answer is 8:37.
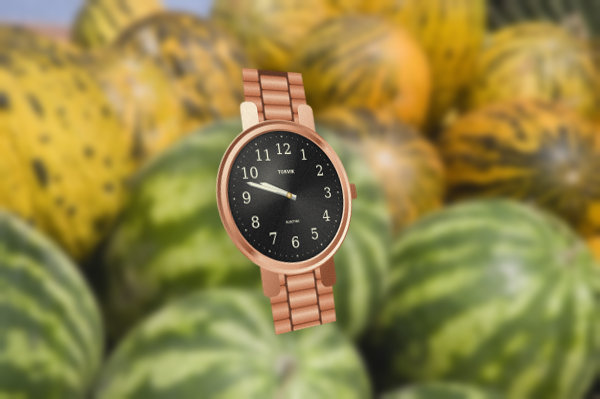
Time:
9:48
